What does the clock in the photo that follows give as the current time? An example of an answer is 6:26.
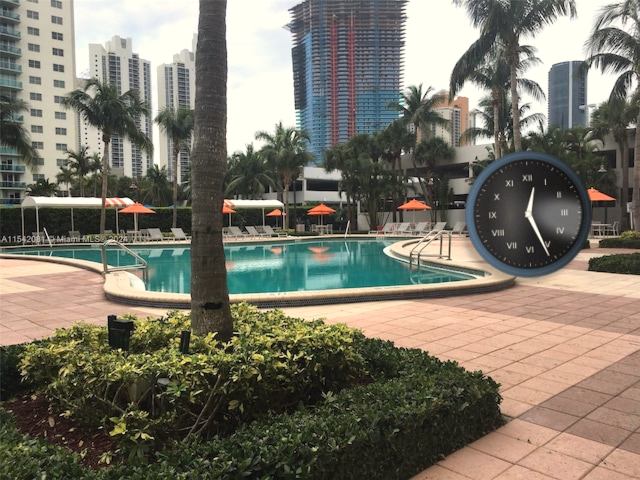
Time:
12:26
